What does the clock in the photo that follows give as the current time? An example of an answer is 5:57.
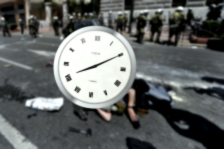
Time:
8:10
